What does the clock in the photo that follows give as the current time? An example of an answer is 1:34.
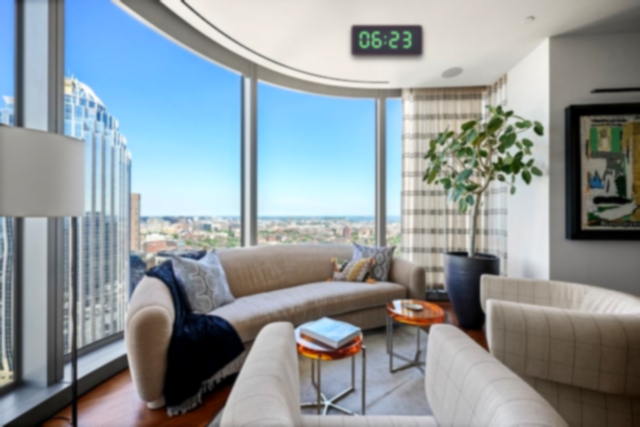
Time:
6:23
